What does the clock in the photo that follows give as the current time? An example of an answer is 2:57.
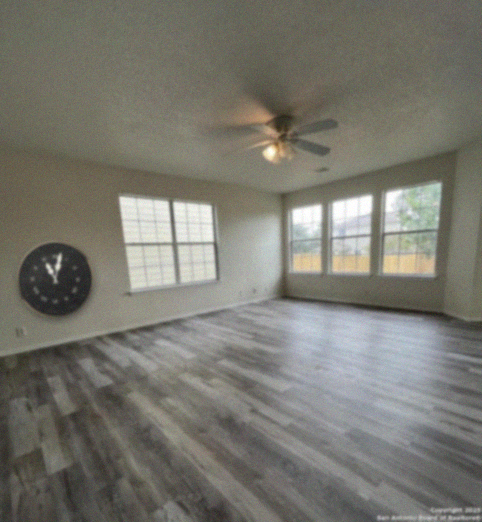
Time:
11:02
